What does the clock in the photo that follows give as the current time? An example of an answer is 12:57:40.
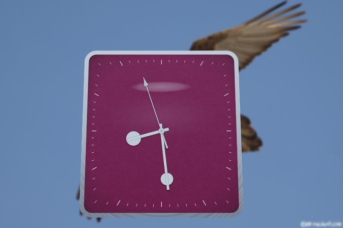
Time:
8:28:57
